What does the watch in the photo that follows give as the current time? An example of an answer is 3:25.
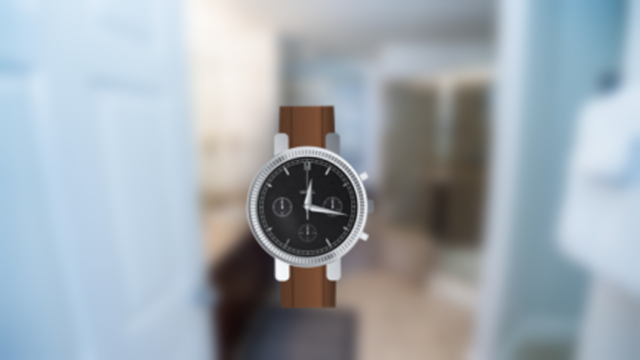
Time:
12:17
